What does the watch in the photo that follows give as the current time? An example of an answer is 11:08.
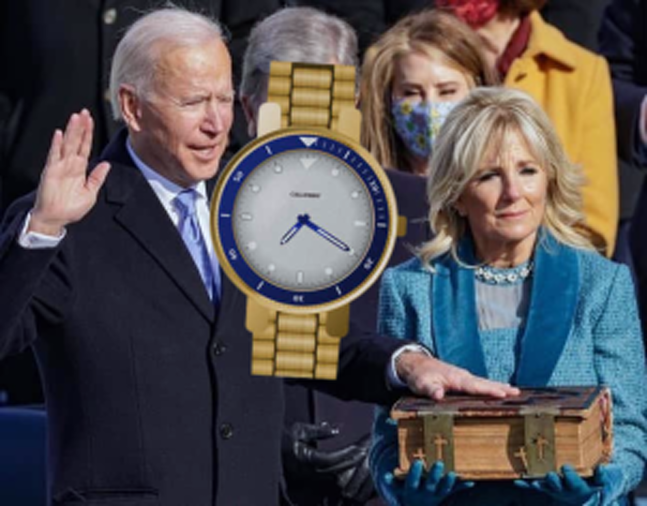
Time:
7:20
